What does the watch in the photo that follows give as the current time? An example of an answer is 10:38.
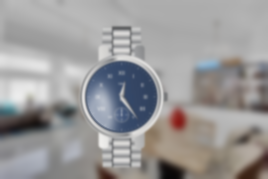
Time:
12:24
